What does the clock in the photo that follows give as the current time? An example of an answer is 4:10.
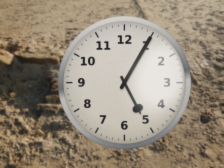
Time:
5:05
